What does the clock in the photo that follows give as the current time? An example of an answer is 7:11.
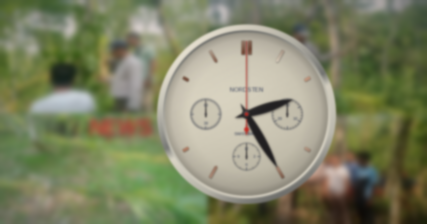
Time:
2:25
